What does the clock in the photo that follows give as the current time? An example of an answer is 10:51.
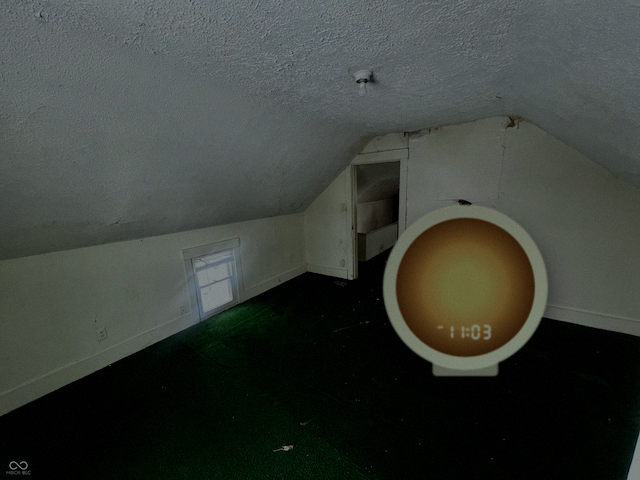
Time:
11:03
